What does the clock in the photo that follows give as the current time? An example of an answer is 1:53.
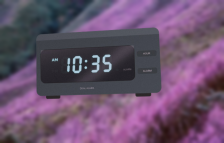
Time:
10:35
